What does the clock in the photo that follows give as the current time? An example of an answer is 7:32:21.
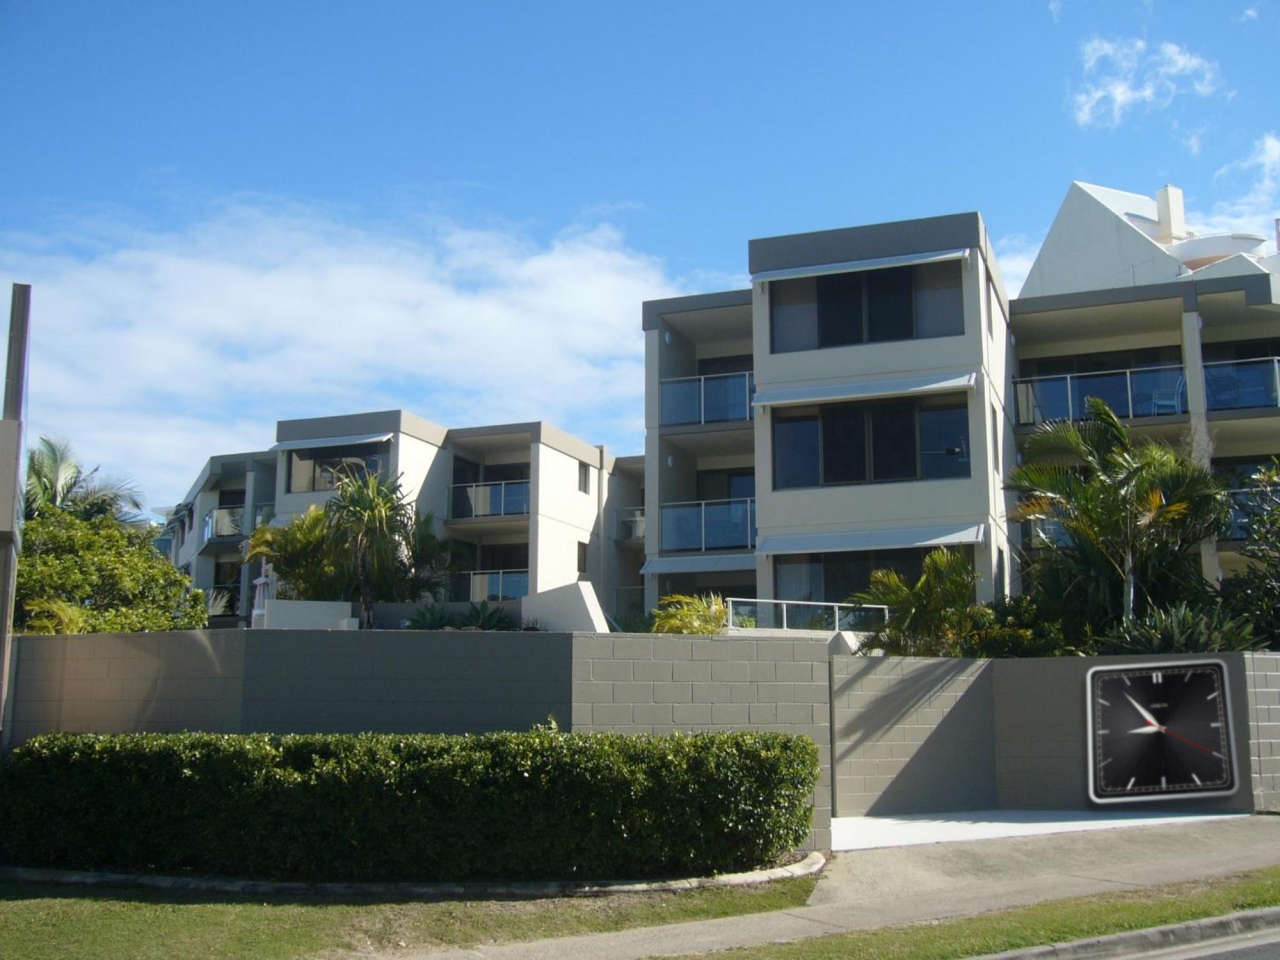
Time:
8:53:20
